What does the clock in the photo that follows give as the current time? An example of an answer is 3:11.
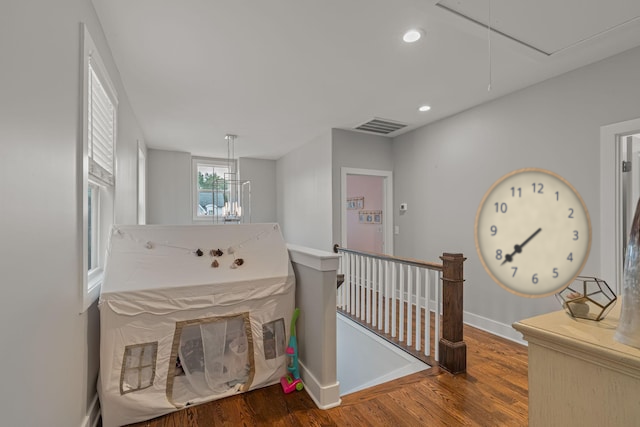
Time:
7:38
